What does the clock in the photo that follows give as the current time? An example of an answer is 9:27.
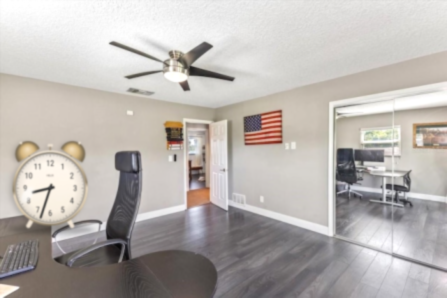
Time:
8:33
